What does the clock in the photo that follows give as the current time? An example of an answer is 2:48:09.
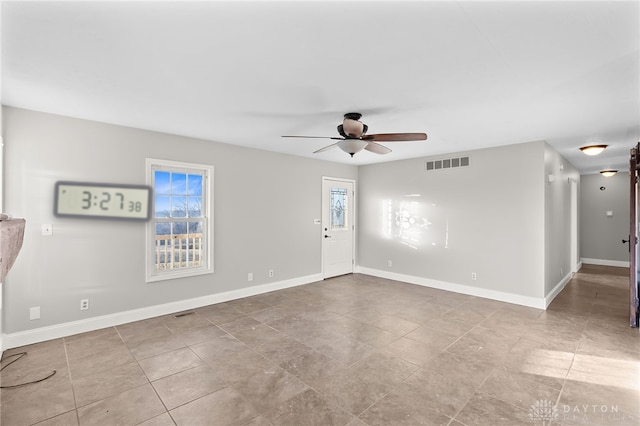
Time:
3:27:38
